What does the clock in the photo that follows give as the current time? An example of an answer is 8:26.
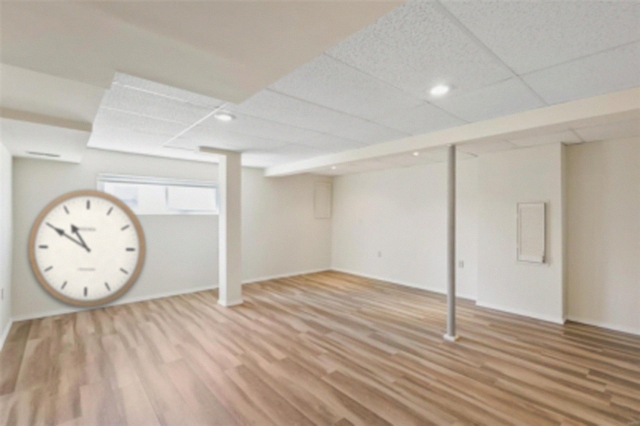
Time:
10:50
